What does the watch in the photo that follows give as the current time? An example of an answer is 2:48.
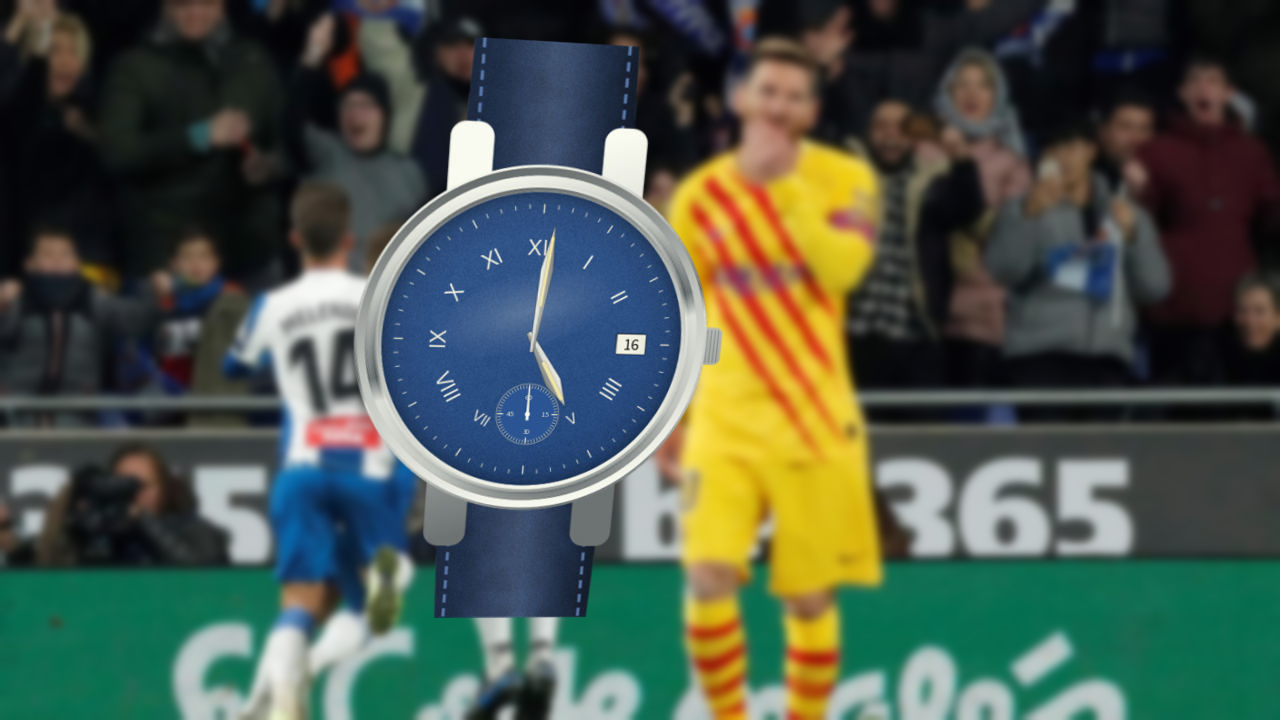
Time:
5:01
